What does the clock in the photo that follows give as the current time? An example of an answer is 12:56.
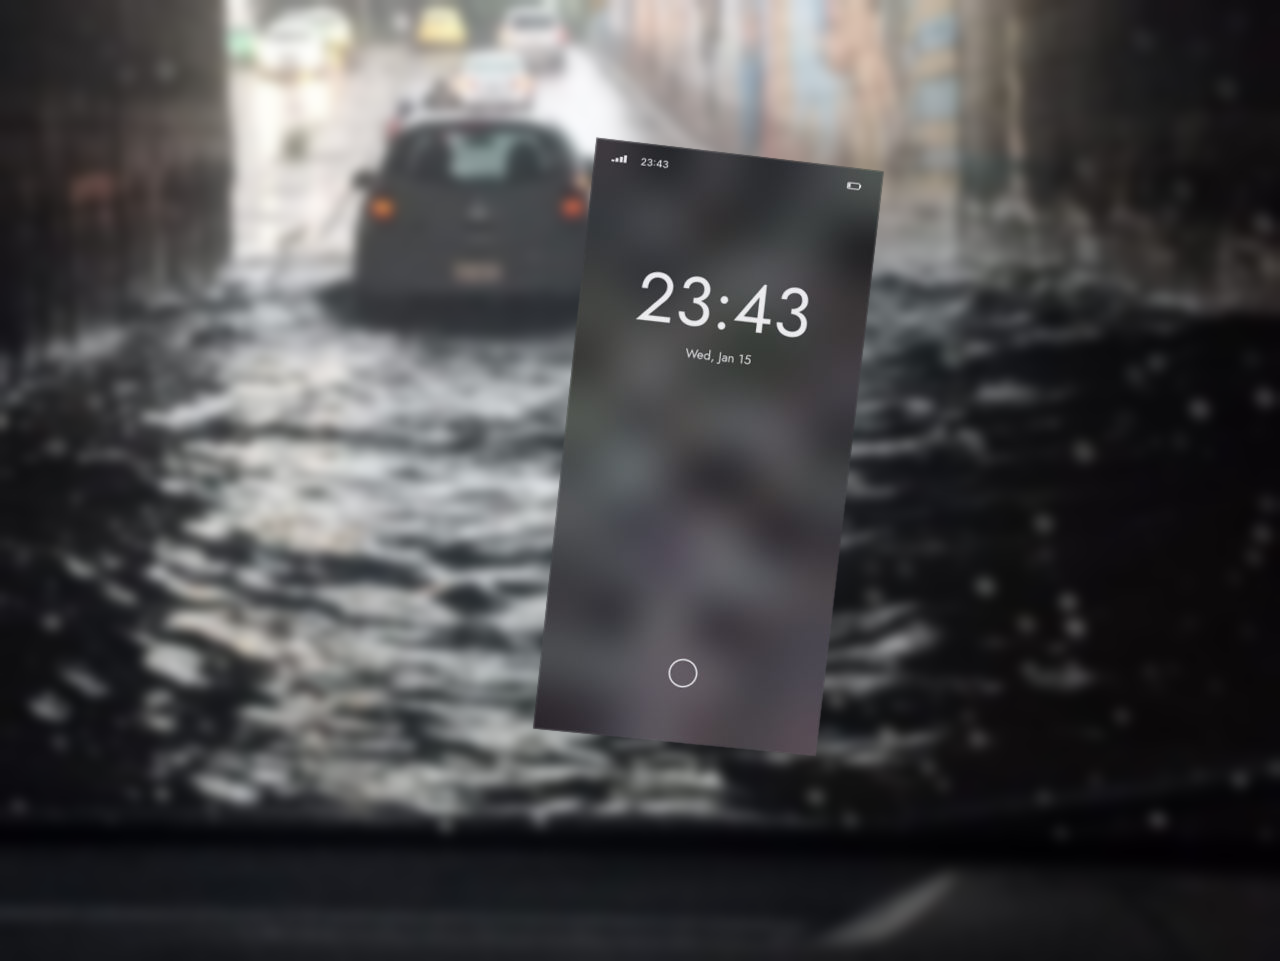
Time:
23:43
